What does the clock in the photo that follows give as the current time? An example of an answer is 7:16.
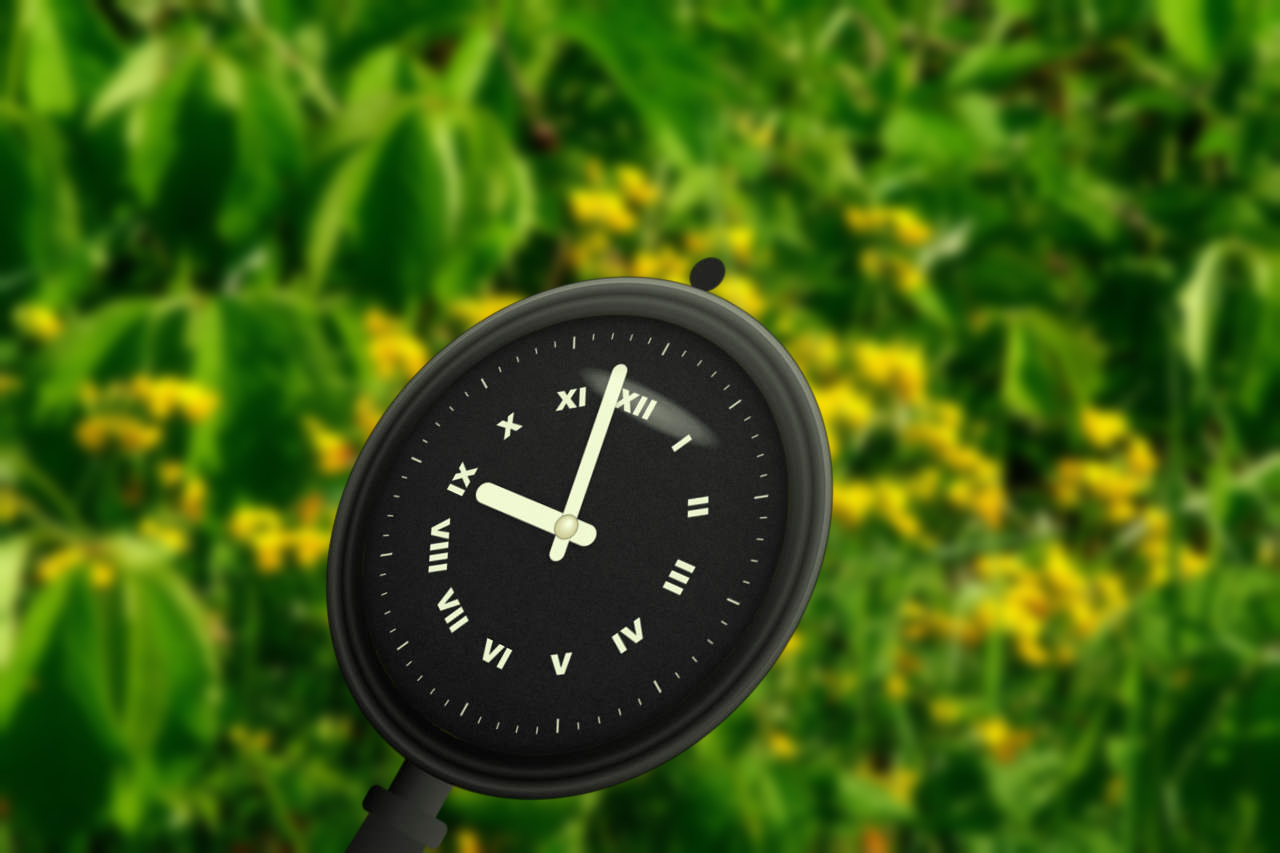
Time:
8:58
